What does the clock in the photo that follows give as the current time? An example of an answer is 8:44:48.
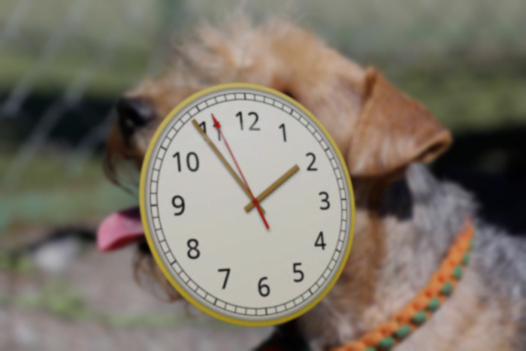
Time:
1:53:56
